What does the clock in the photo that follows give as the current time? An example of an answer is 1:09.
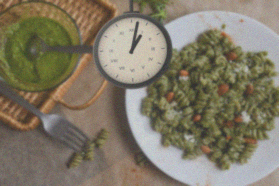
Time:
1:02
